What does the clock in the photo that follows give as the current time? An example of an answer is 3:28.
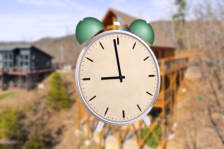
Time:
8:59
